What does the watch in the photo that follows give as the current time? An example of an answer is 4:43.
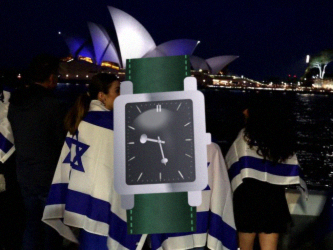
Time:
9:28
